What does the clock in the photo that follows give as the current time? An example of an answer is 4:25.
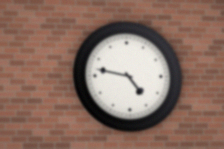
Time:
4:47
